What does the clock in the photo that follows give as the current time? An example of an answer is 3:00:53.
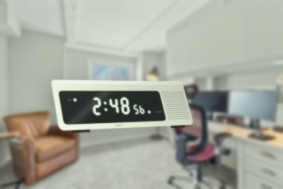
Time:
2:48:56
